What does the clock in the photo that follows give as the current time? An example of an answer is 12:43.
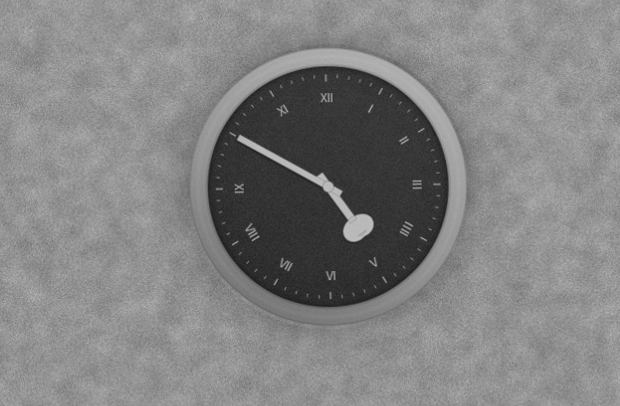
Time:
4:50
